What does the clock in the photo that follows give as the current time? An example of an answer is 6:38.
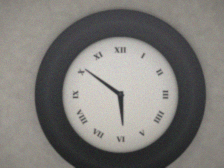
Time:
5:51
